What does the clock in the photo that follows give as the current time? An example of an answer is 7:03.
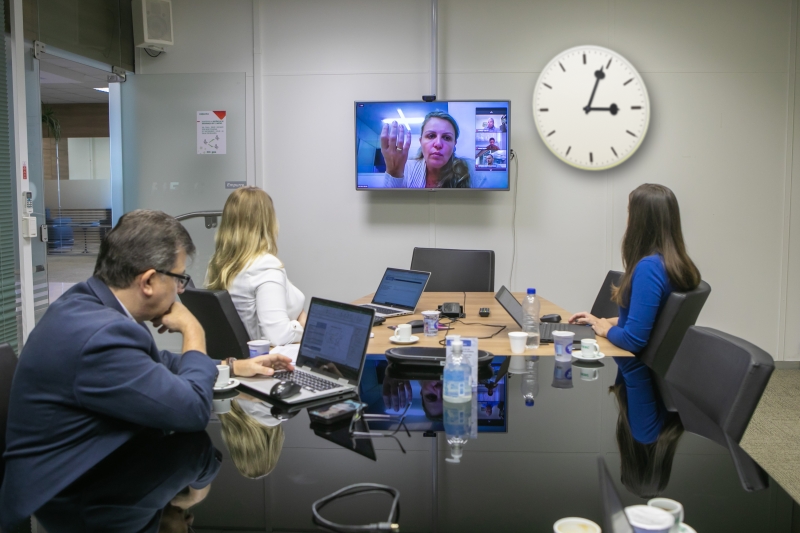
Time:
3:04
